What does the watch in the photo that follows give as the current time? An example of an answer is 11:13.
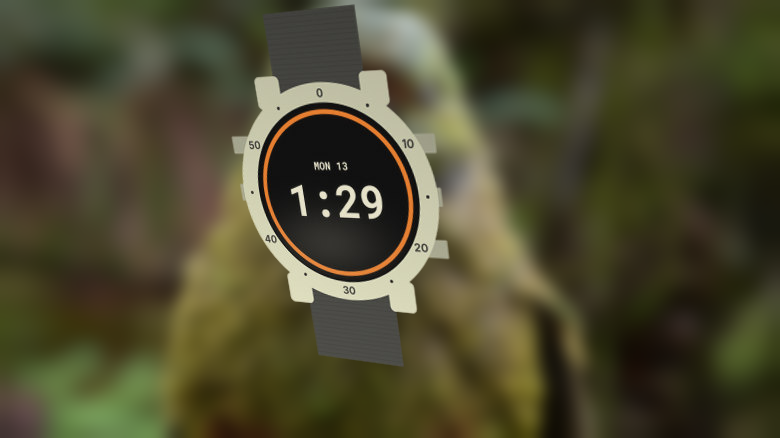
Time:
1:29
